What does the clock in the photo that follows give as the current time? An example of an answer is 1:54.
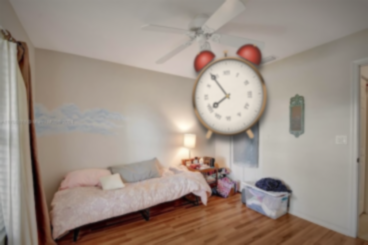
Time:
7:54
